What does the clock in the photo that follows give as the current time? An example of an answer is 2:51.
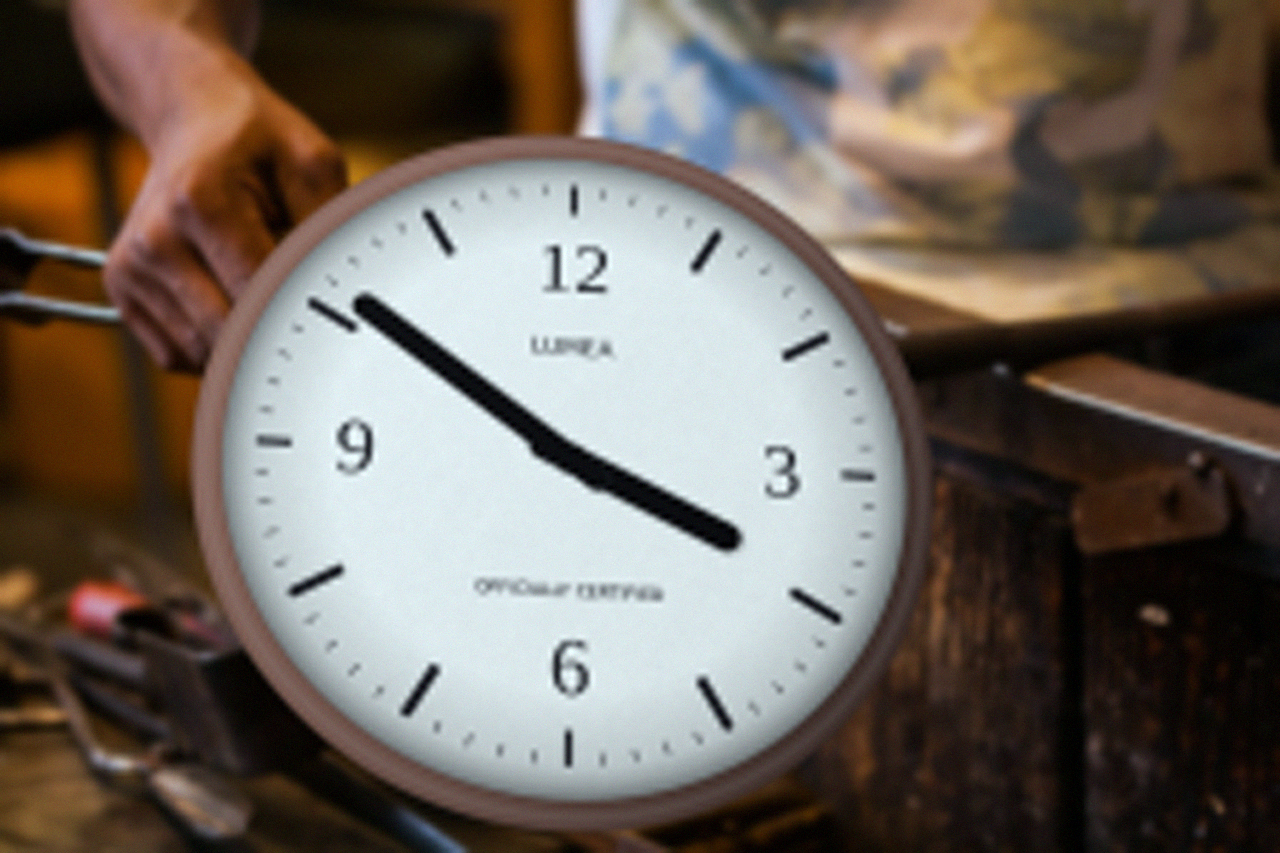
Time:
3:51
